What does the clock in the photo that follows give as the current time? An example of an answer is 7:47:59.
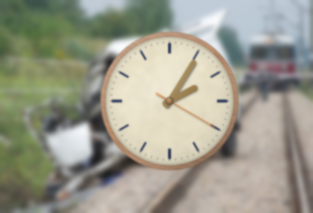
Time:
2:05:20
